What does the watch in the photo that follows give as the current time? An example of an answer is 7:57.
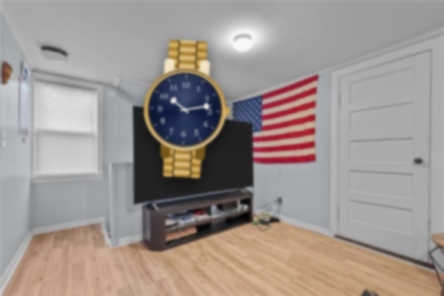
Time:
10:13
